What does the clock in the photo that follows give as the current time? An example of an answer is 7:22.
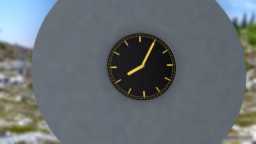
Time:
8:05
